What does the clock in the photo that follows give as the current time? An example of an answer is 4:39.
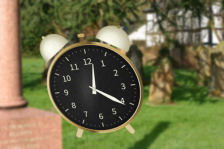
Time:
12:21
